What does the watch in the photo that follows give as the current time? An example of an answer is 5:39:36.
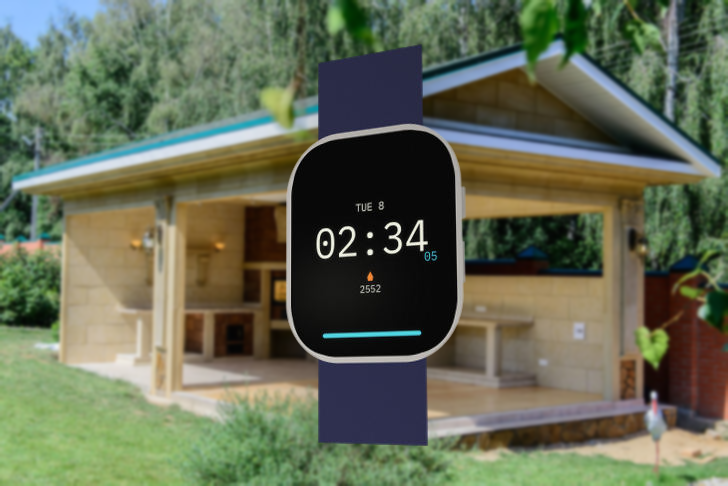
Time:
2:34:05
